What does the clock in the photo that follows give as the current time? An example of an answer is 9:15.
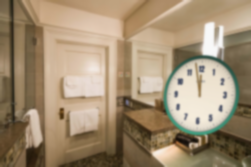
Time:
11:58
